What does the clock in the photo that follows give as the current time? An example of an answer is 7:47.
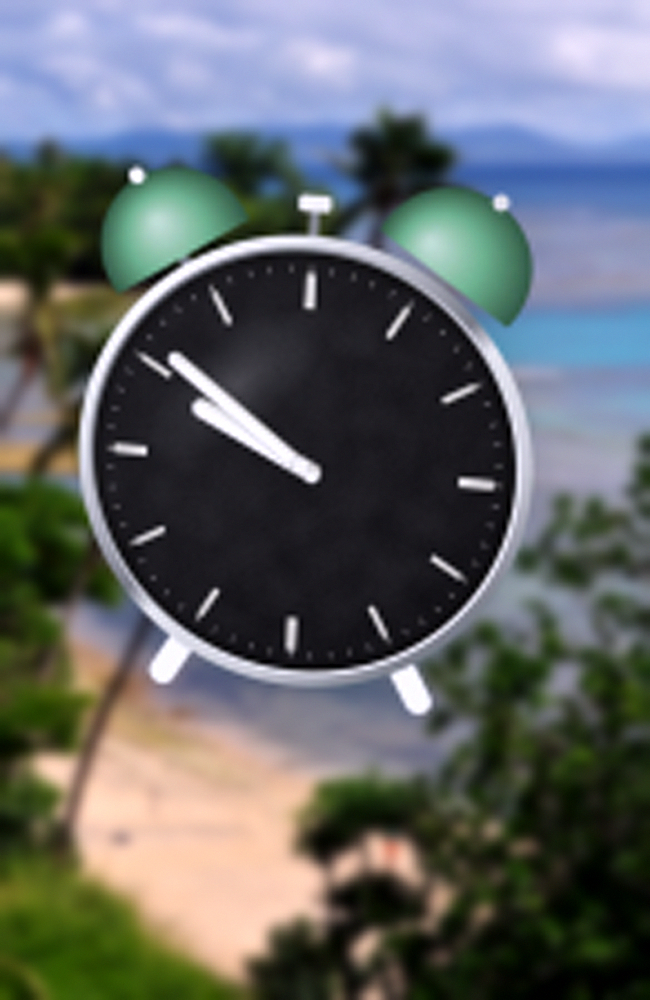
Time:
9:51
